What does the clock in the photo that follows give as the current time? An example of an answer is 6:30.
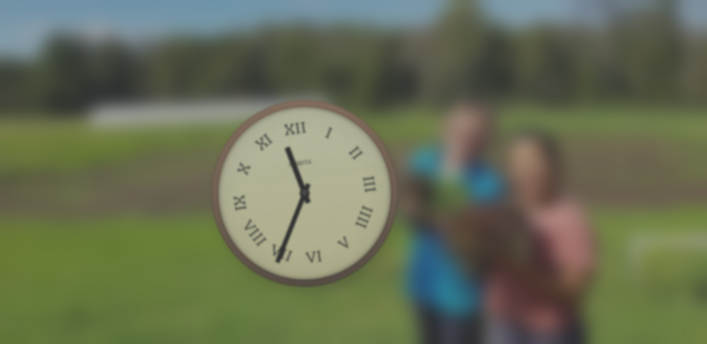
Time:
11:35
